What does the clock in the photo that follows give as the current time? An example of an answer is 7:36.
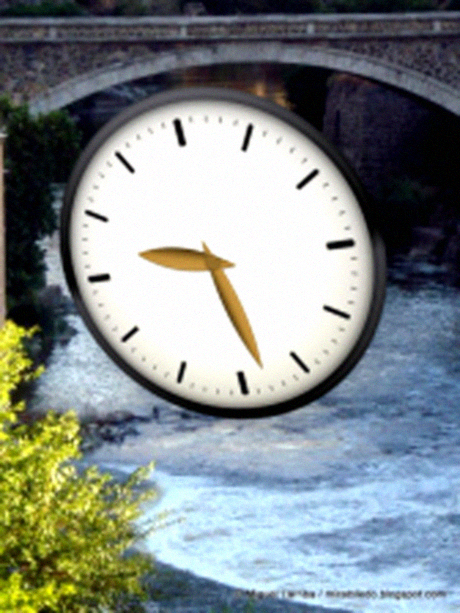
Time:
9:28
